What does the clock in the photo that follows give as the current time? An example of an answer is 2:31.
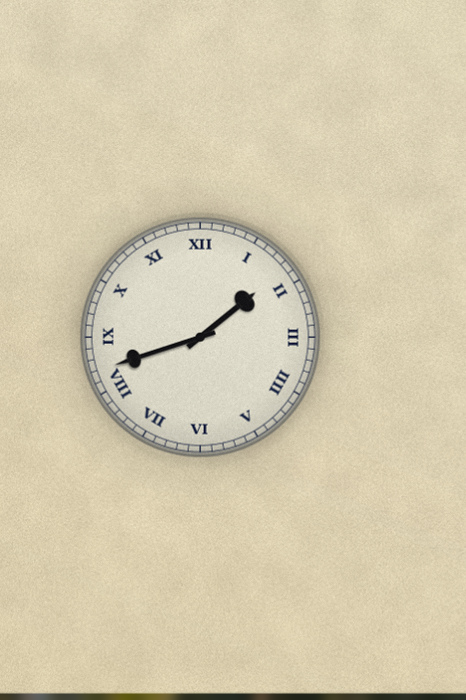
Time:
1:42
